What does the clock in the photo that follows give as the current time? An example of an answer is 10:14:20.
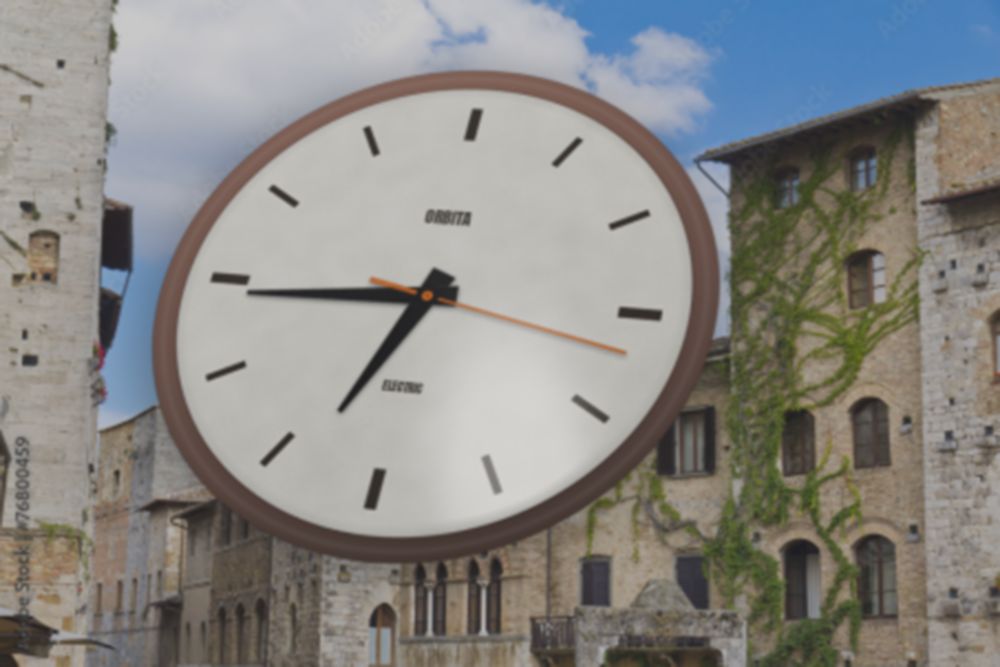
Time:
6:44:17
